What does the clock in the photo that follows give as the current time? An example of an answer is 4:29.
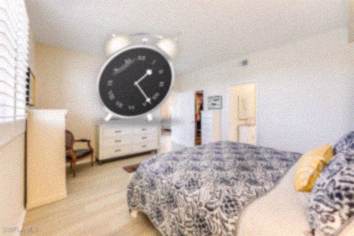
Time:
1:23
